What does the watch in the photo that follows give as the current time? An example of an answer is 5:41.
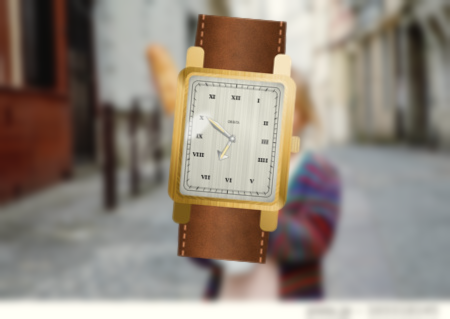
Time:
6:51
